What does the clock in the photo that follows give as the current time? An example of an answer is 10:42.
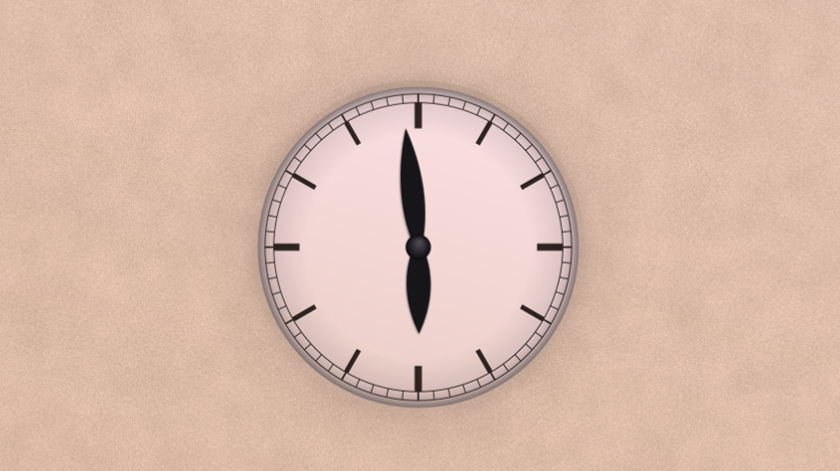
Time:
5:59
